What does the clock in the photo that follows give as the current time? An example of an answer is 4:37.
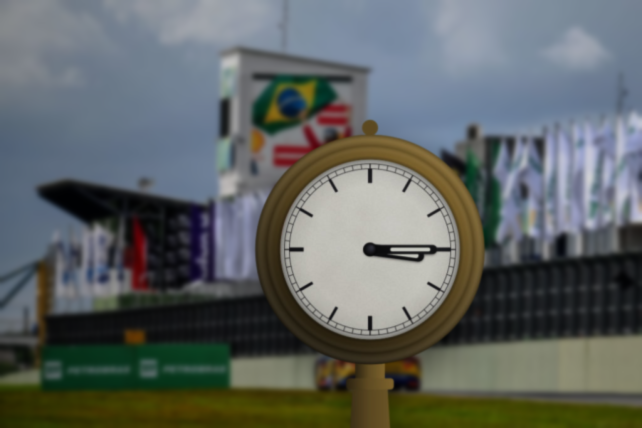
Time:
3:15
